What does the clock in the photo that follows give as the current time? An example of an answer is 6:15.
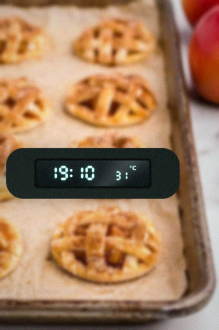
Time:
19:10
